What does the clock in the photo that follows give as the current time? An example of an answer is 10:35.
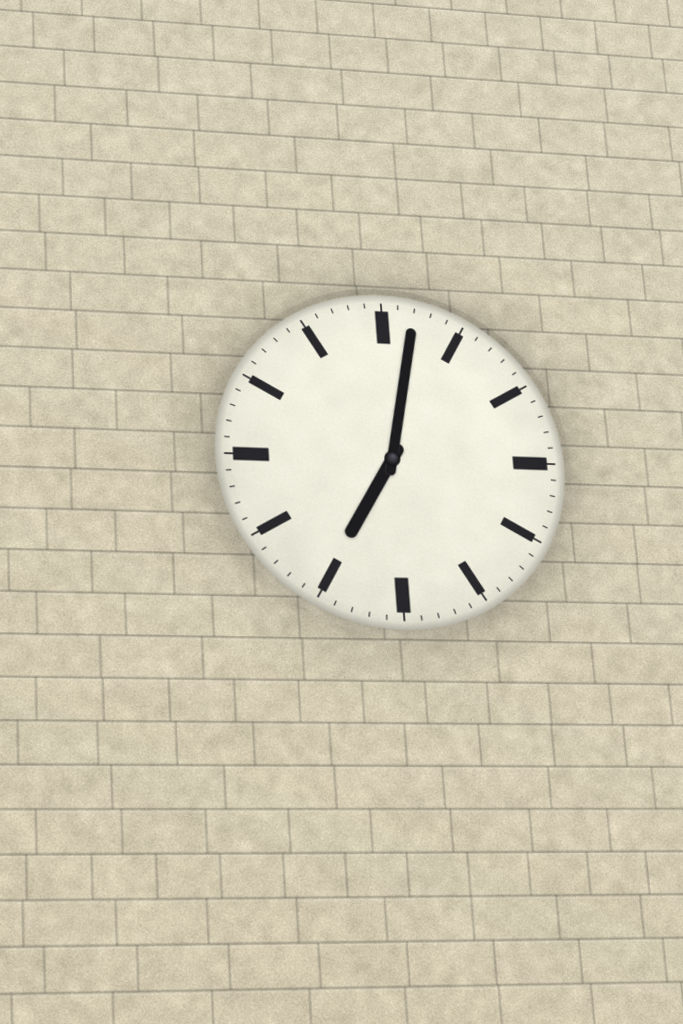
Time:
7:02
